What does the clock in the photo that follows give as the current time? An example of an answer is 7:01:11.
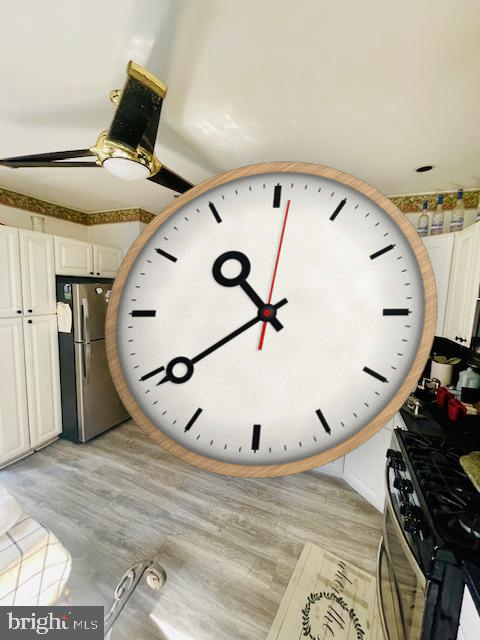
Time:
10:39:01
